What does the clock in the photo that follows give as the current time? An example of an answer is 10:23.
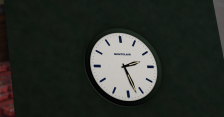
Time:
2:27
